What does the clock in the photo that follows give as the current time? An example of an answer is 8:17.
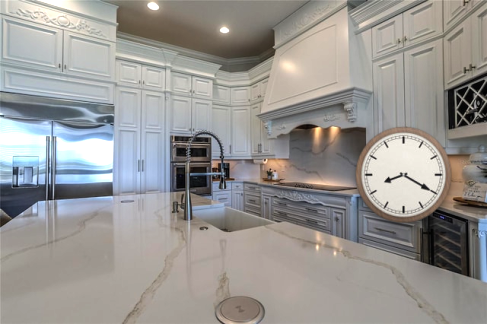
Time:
8:20
